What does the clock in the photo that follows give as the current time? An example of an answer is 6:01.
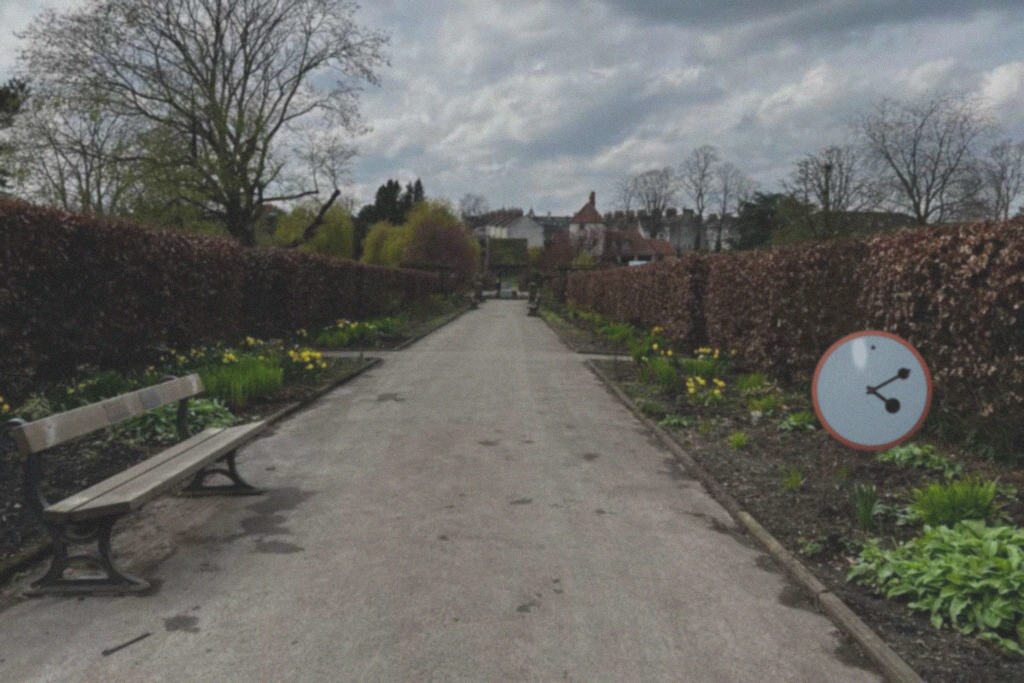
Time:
4:10
